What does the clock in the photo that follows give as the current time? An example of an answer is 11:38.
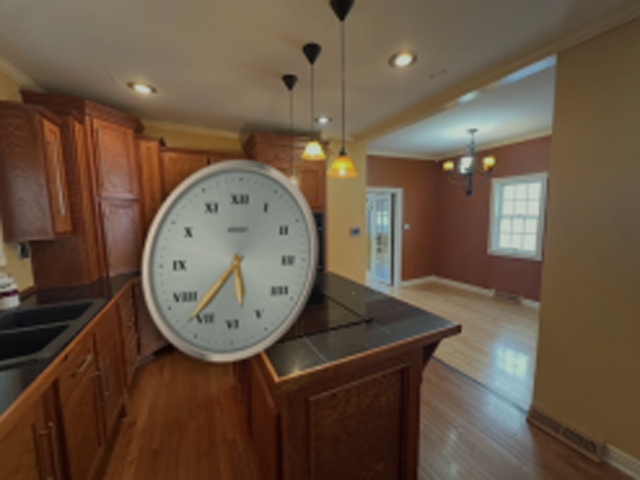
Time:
5:37
